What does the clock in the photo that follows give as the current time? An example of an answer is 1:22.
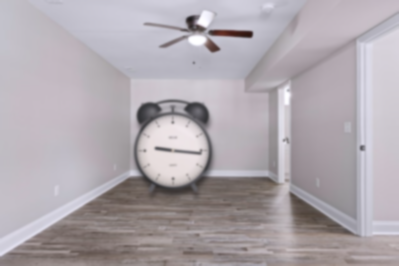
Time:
9:16
